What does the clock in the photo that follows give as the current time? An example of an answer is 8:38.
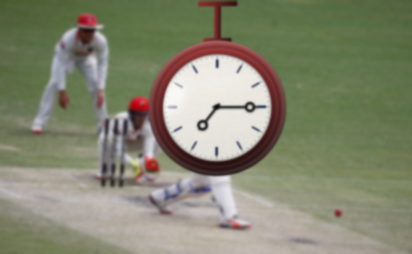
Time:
7:15
